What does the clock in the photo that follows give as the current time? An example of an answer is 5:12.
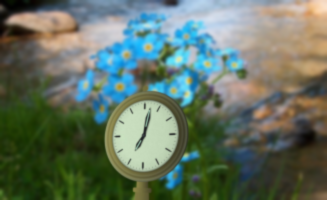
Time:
7:02
